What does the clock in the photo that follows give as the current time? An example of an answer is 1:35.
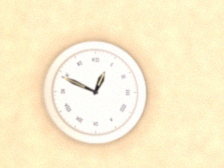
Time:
12:49
